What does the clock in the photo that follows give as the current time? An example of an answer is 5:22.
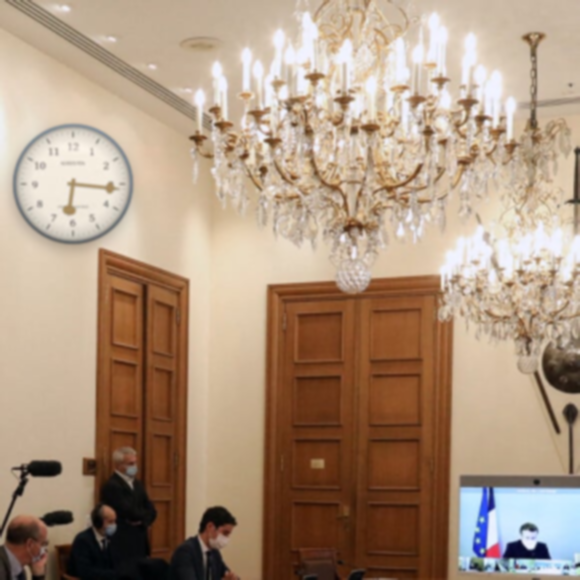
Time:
6:16
